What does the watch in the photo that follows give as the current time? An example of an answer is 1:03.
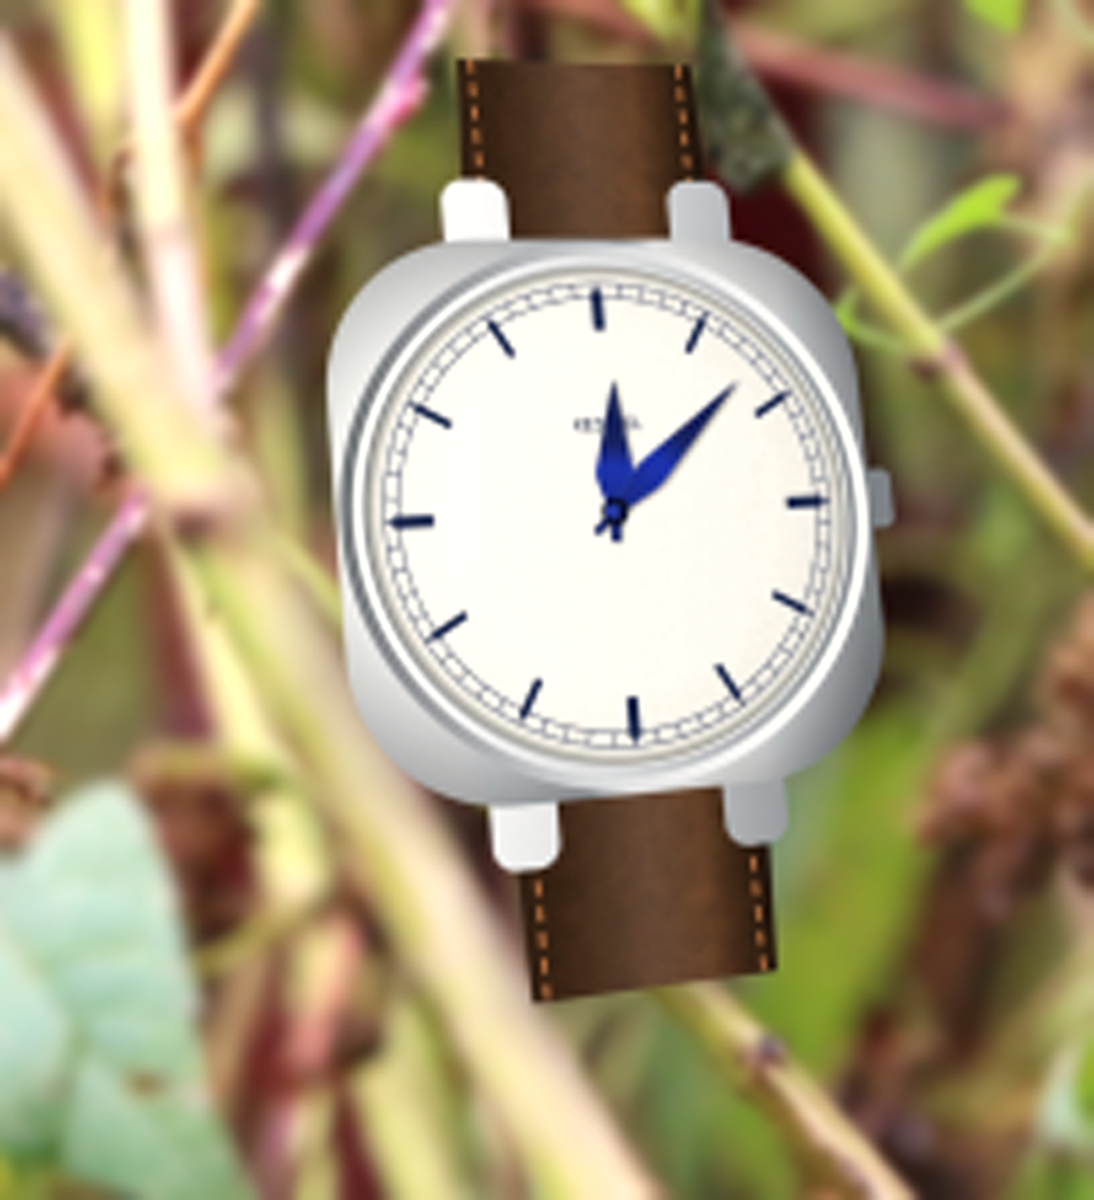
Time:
12:08
